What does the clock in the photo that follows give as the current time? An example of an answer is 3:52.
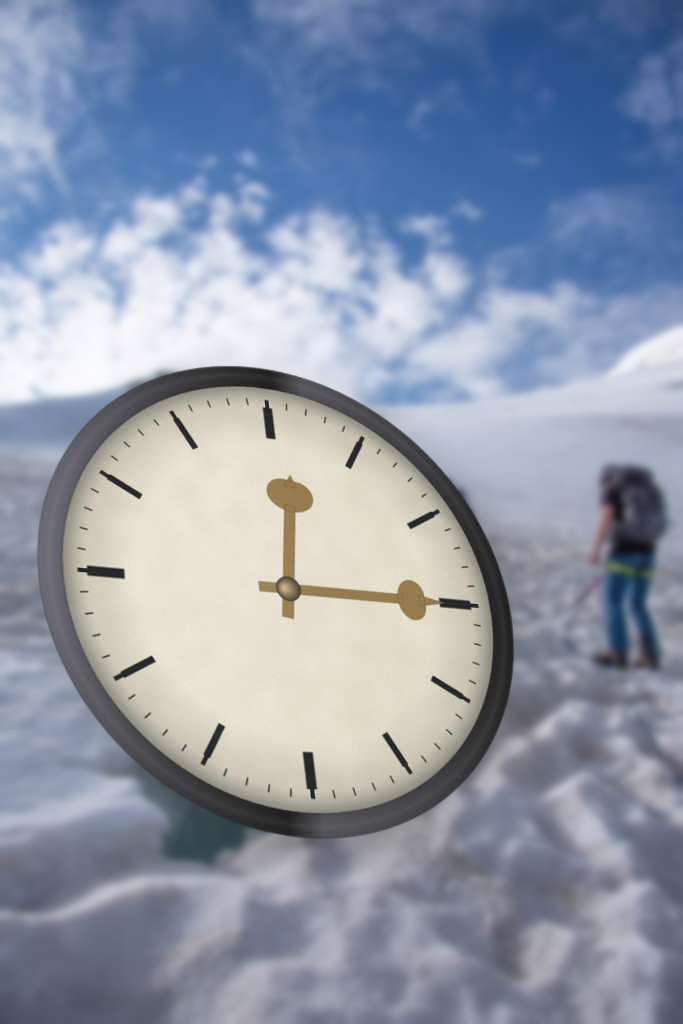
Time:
12:15
